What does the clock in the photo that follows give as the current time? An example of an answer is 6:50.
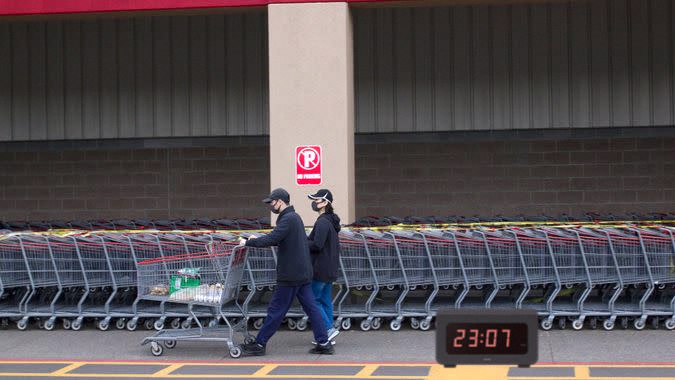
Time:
23:07
